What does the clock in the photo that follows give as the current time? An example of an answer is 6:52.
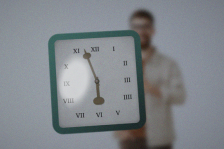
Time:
5:57
